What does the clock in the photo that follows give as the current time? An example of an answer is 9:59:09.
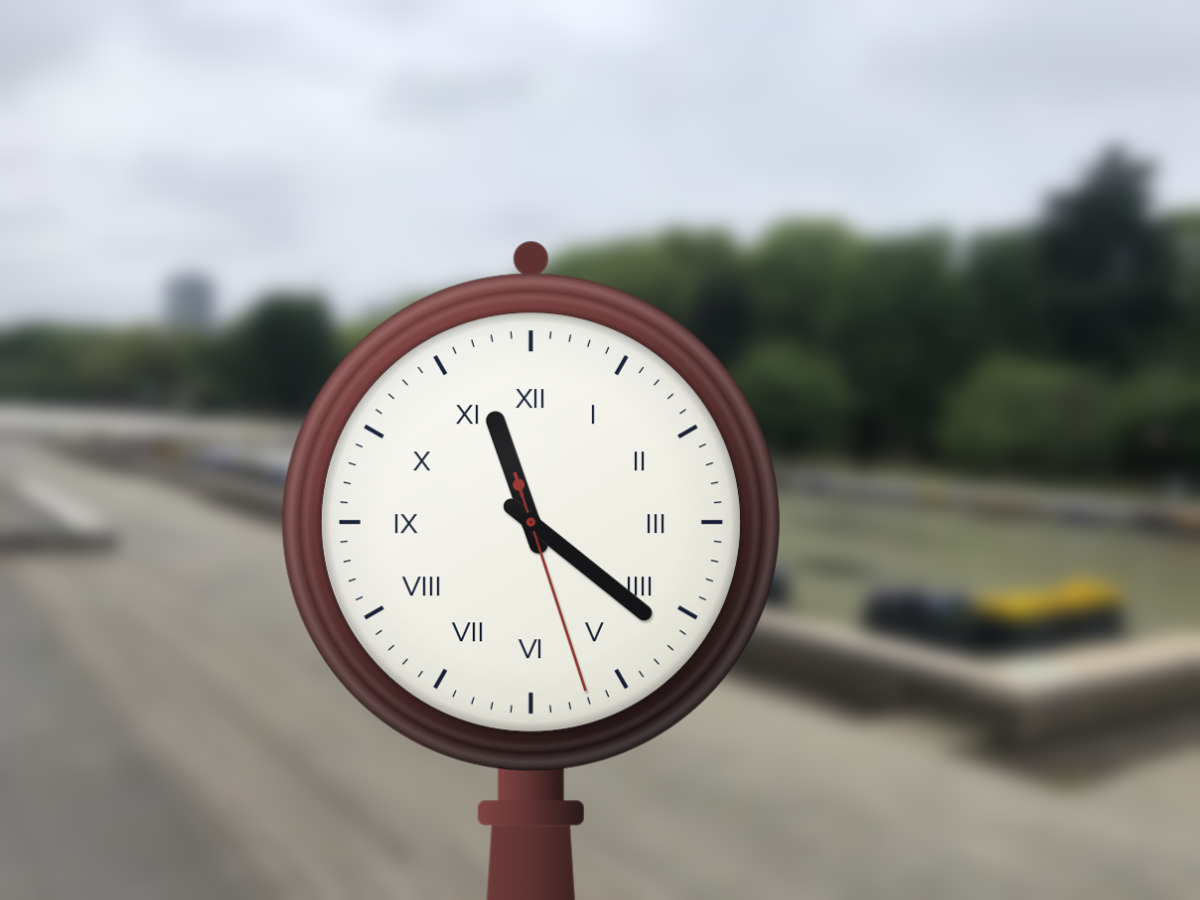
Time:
11:21:27
